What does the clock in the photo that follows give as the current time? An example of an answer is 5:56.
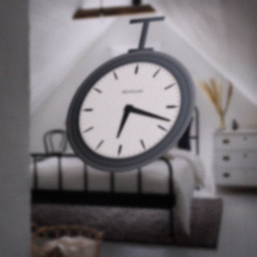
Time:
6:18
